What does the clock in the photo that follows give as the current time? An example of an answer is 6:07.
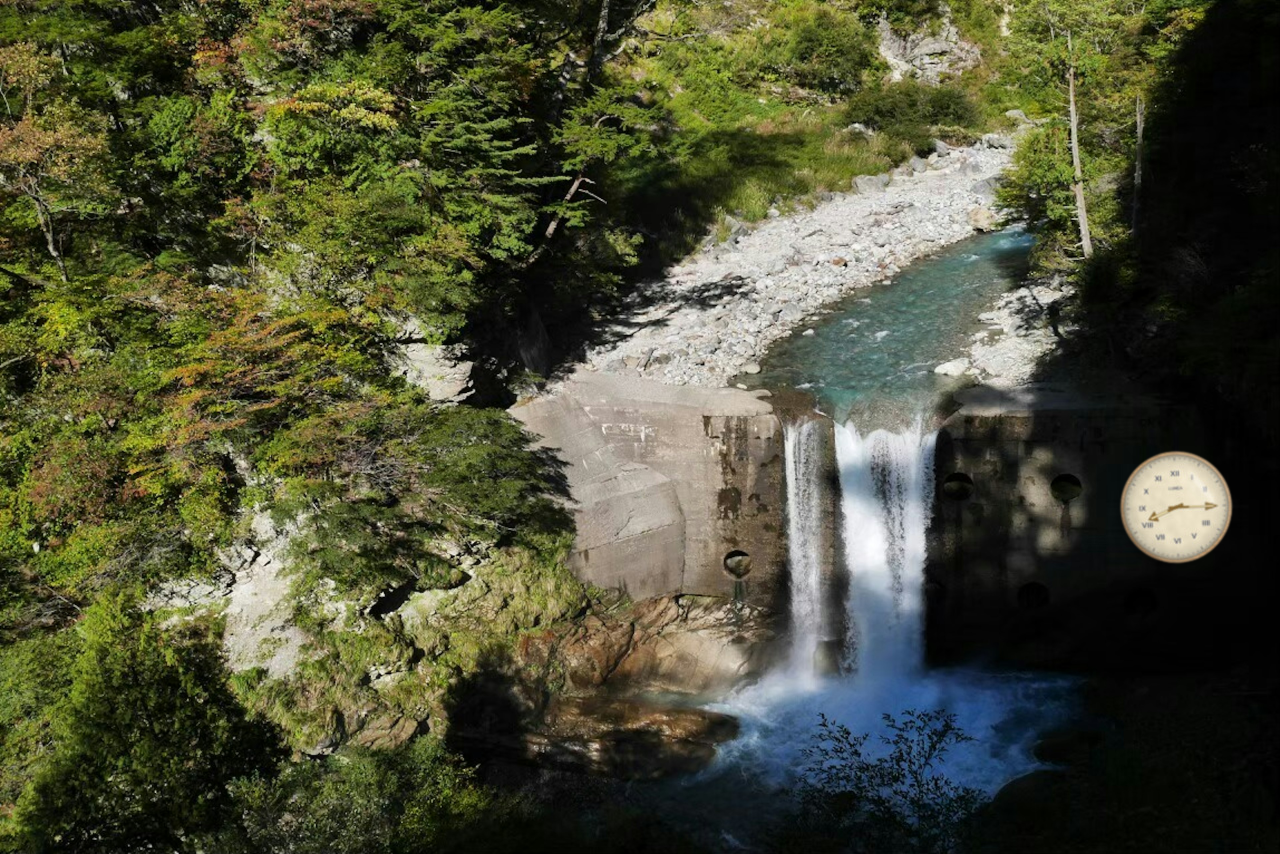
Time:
8:15
